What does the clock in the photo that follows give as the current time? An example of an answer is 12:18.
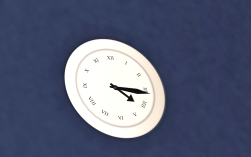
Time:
4:16
